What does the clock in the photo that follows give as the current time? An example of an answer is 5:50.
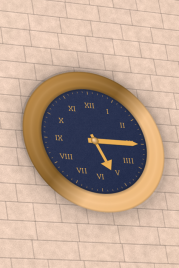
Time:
5:15
